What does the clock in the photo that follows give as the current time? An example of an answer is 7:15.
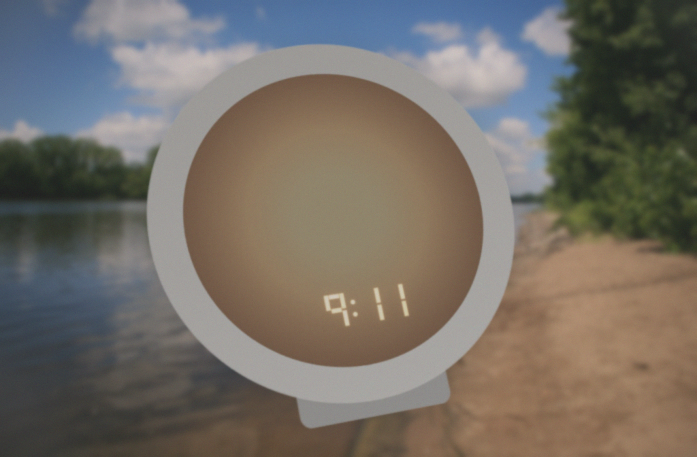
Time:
9:11
